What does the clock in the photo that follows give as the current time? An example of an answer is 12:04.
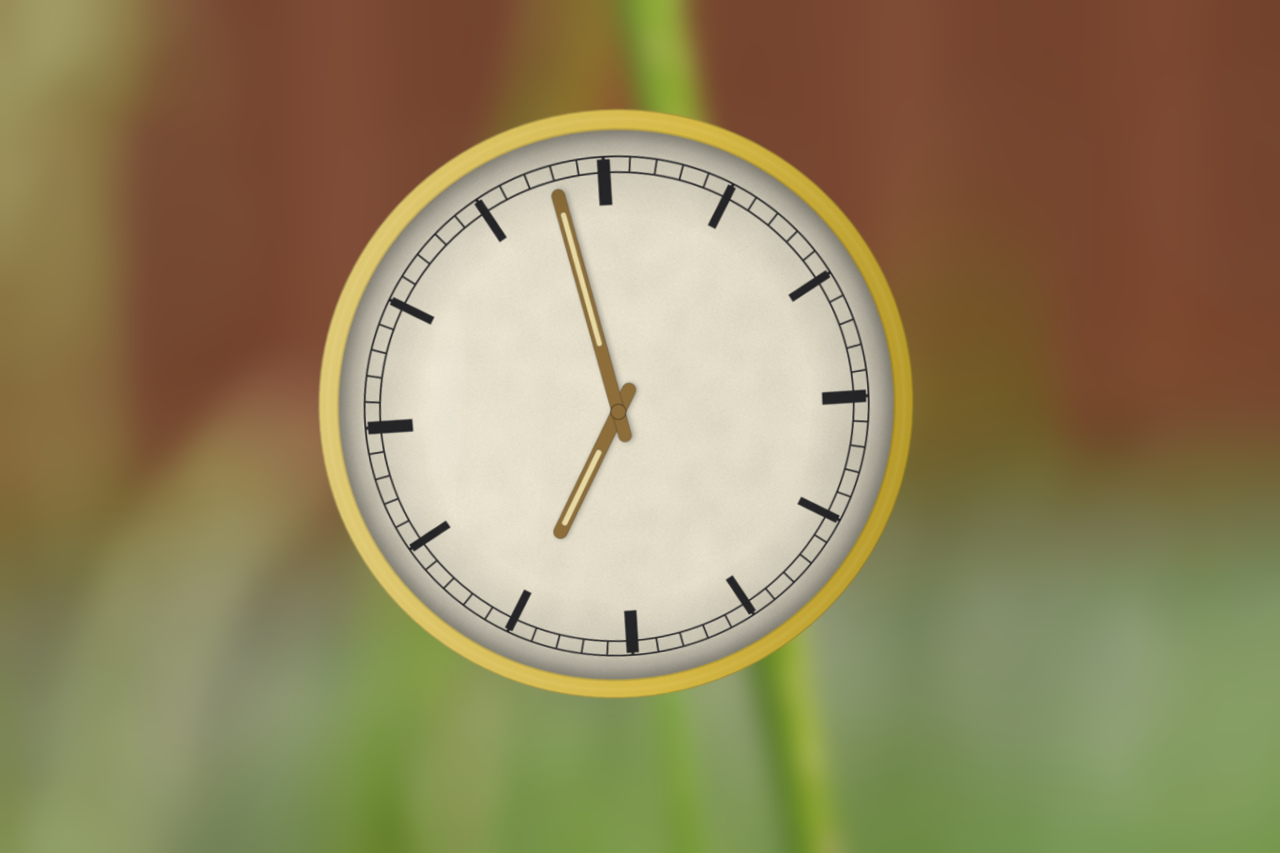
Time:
6:58
